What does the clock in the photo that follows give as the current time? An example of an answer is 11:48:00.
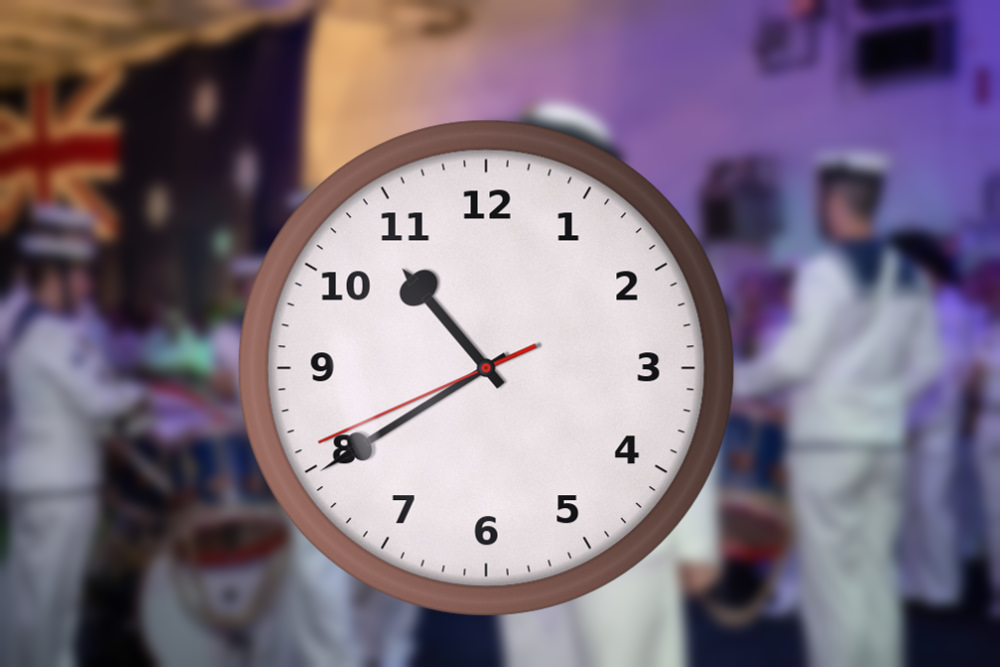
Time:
10:39:41
